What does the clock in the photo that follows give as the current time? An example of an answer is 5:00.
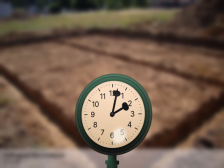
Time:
2:02
